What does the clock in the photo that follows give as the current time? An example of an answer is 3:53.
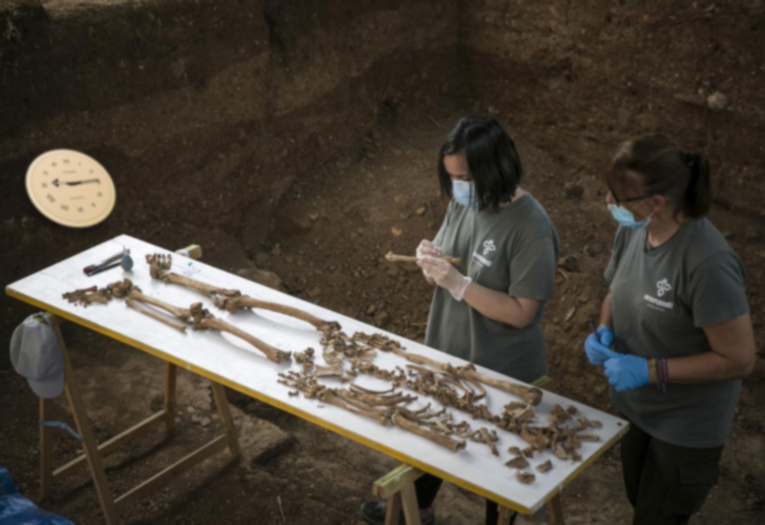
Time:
9:14
